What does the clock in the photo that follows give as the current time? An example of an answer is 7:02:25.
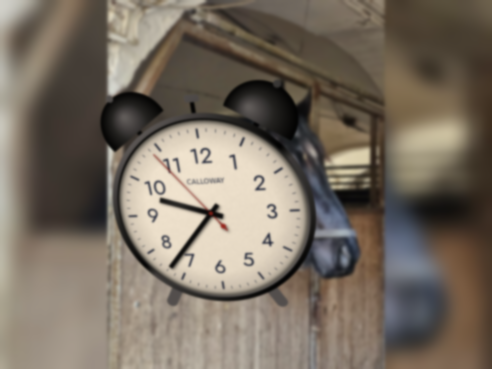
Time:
9:36:54
